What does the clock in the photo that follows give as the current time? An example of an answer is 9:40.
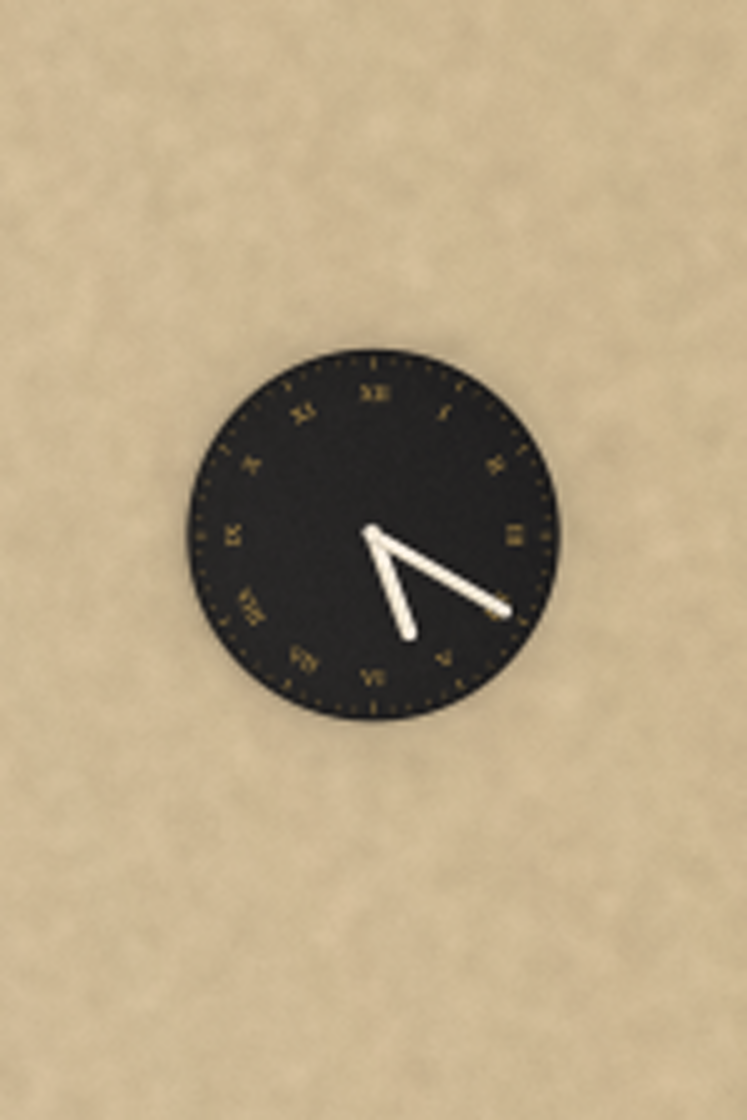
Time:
5:20
